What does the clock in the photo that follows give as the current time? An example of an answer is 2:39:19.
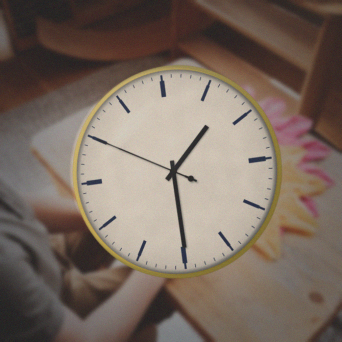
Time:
1:29:50
